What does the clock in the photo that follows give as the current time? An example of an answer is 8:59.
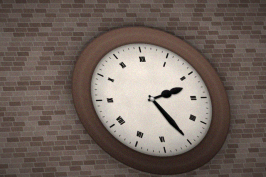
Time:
2:25
